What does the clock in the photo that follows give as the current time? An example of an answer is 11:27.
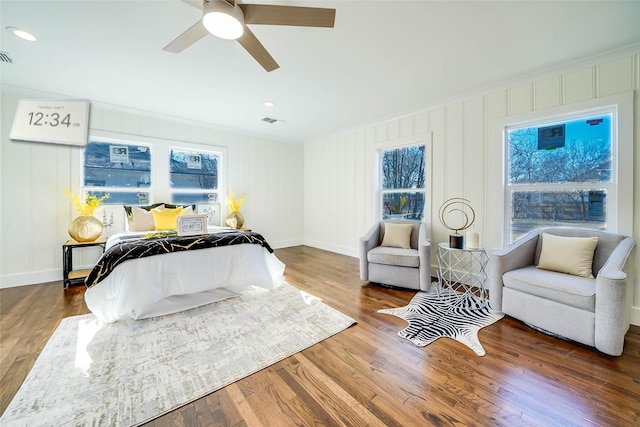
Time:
12:34
